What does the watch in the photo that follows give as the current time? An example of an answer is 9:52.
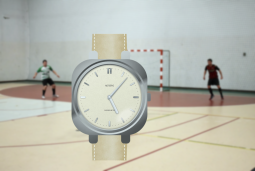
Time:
5:07
